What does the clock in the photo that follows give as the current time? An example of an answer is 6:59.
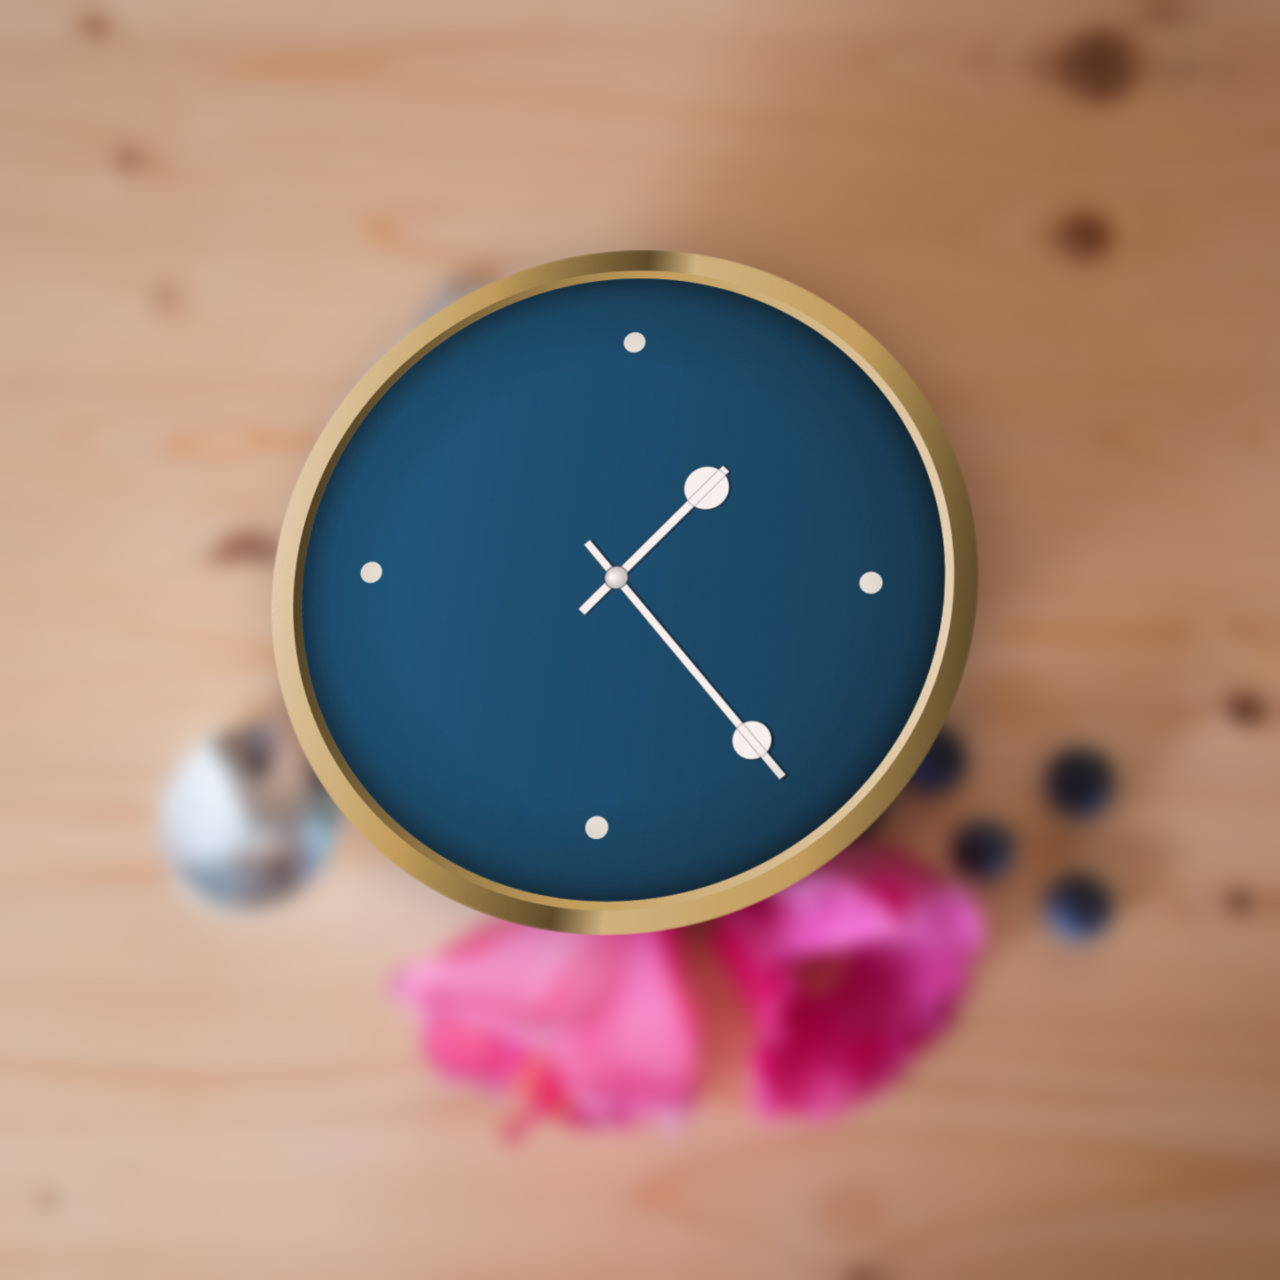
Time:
1:23
